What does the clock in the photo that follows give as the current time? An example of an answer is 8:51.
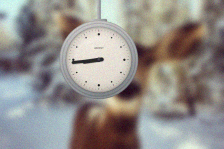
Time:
8:44
